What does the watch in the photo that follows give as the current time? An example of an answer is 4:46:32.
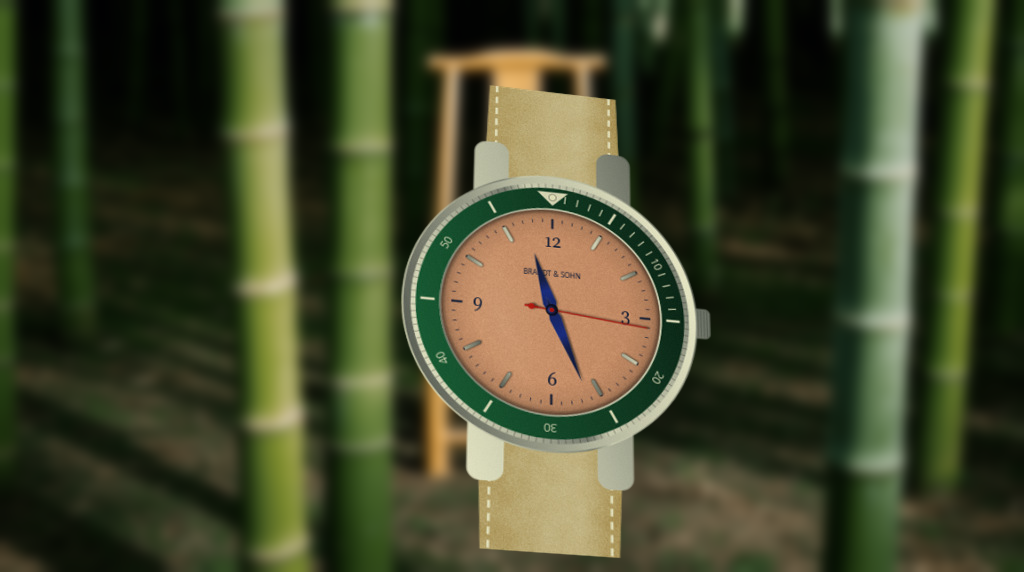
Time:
11:26:16
